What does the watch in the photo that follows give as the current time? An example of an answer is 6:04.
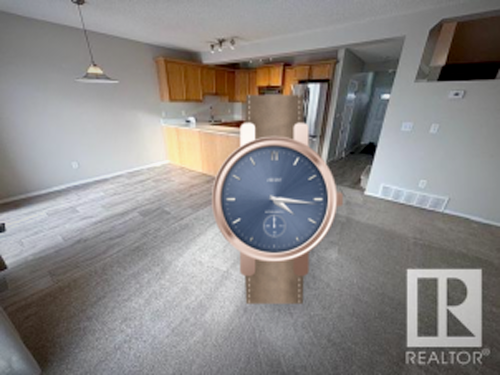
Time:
4:16
